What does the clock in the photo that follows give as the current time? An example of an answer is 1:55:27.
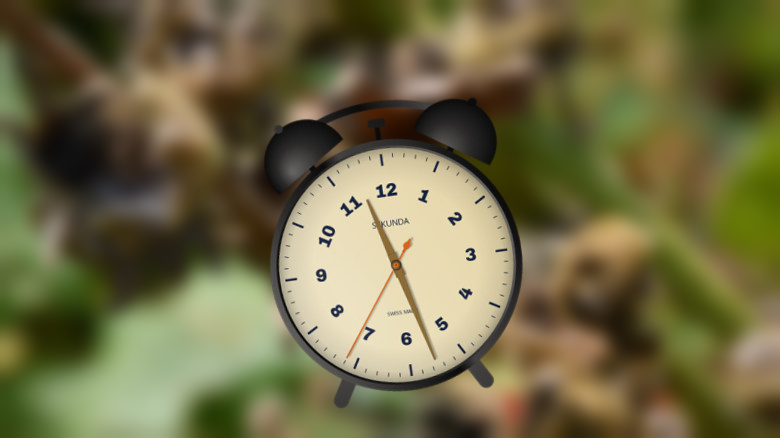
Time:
11:27:36
